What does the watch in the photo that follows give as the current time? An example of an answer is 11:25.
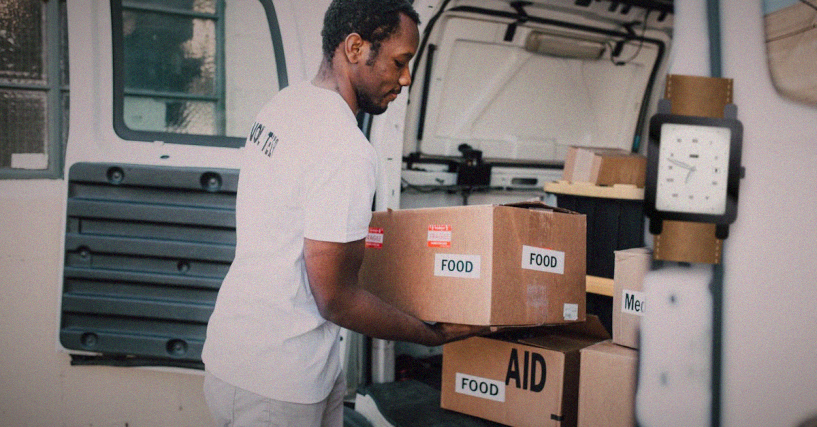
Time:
6:48
